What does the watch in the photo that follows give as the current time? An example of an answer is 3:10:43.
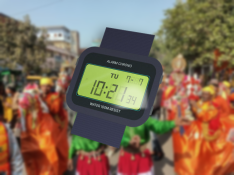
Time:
10:21:34
